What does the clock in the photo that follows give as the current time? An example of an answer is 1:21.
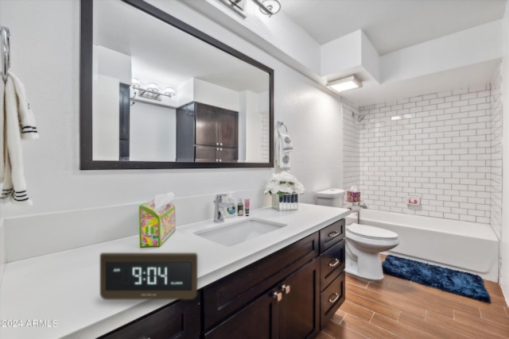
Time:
9:04
